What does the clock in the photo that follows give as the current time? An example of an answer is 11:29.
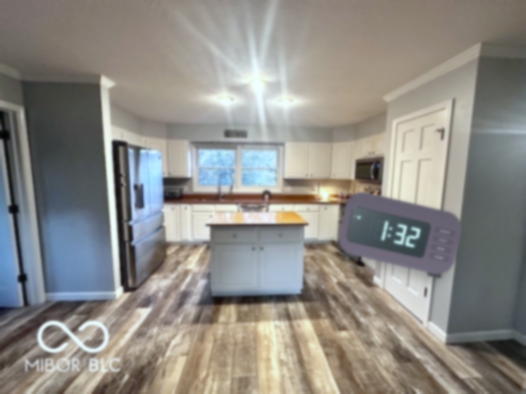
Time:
1:32
